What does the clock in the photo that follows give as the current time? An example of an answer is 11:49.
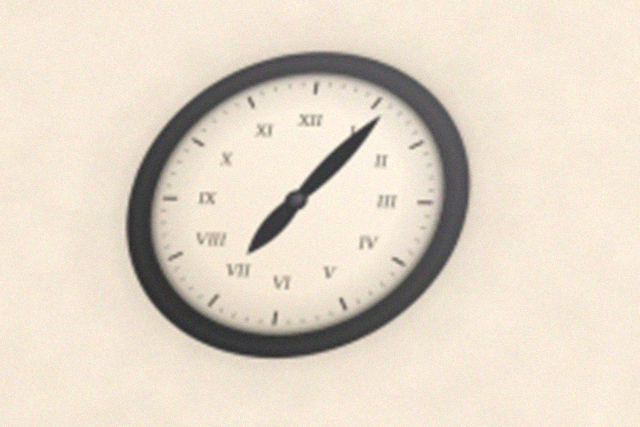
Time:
7:06
